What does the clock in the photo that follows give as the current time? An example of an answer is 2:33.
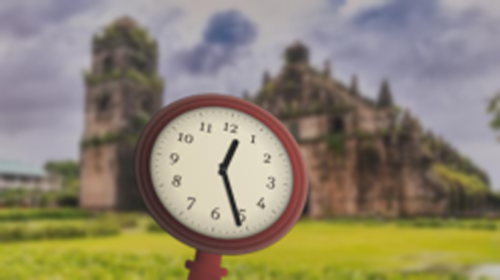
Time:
12:26
